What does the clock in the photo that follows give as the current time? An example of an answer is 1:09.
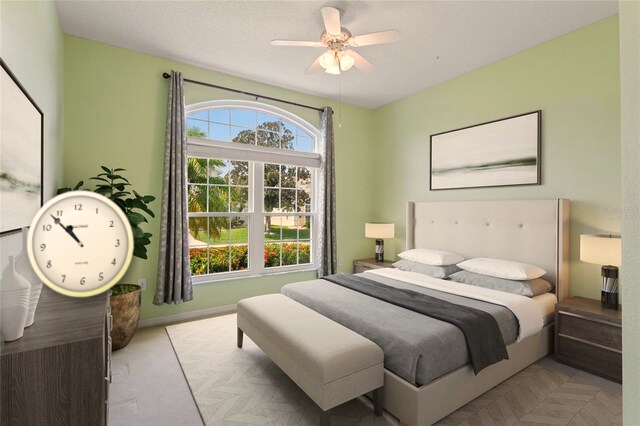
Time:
10:53
